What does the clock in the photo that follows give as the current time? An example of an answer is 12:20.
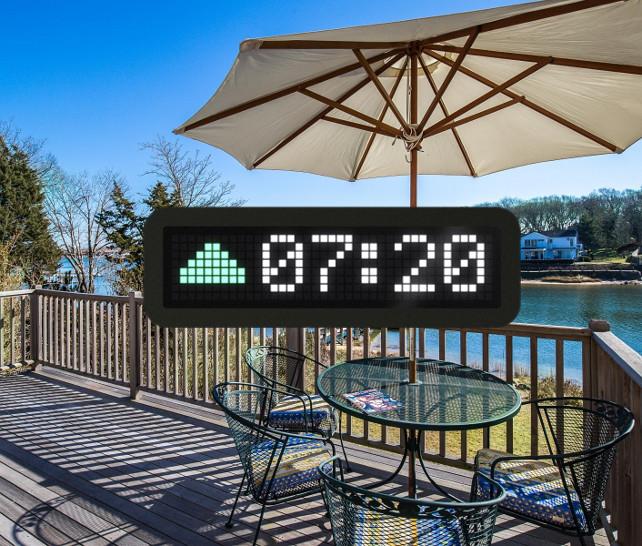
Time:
7:20
